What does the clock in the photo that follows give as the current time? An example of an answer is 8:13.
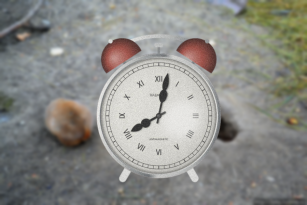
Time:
8:02
